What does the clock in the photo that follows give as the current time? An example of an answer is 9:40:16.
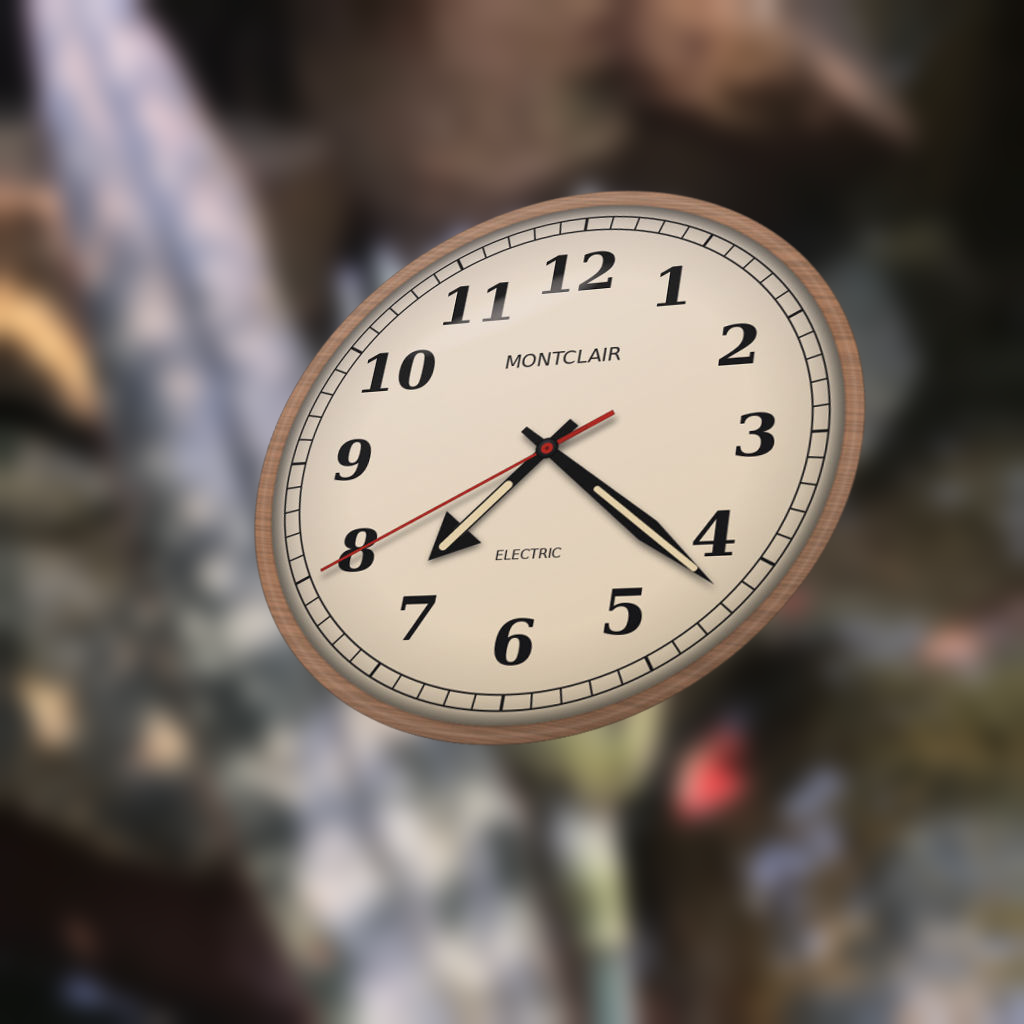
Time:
7:21:40
